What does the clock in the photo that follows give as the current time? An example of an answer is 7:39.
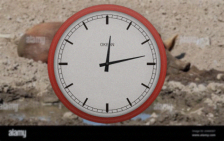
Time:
12:13
